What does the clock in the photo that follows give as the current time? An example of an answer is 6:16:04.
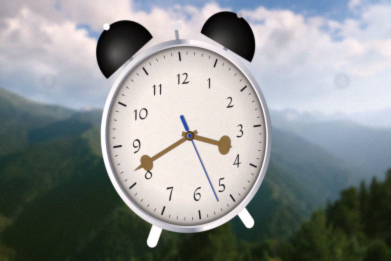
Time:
3:41:27
